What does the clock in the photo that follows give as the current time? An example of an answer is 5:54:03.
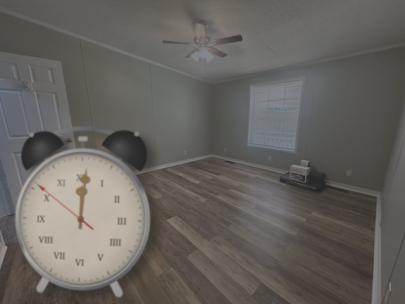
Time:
12:00:51
